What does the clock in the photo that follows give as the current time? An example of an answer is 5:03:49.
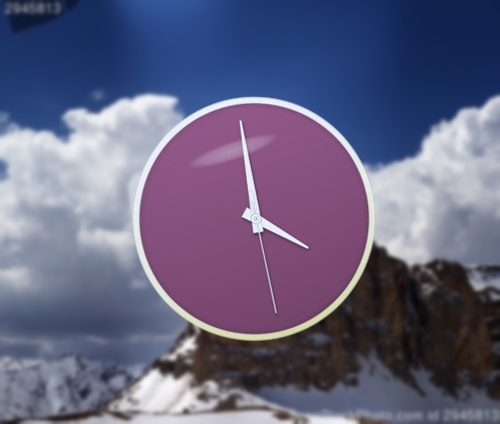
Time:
3:58:28
